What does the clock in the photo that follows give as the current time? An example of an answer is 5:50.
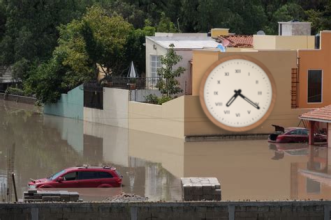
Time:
7:21
